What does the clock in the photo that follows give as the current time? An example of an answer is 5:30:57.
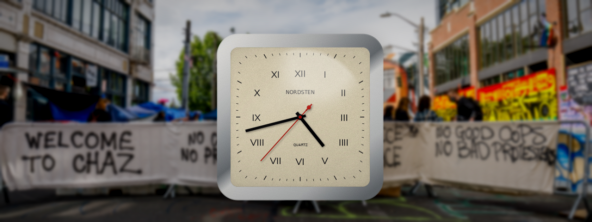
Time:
4:42:37
